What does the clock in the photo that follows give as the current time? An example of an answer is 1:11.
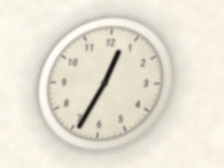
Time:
12:34
